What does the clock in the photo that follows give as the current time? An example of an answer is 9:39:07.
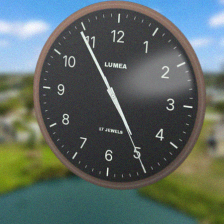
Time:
4:54:25
